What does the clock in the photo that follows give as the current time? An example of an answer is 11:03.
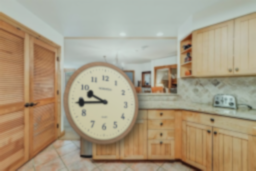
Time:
9:44
